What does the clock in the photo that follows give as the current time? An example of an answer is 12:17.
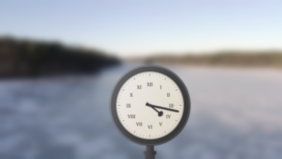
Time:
4:17
